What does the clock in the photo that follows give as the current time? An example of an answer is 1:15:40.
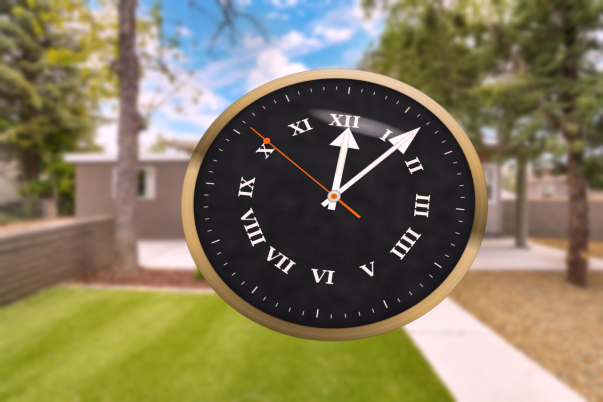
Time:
12:06:51
